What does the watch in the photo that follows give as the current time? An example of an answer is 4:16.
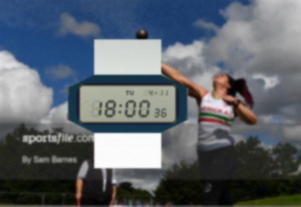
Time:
18:00
